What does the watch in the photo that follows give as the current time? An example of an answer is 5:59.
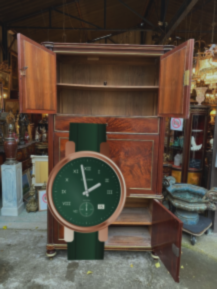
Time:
1:58
